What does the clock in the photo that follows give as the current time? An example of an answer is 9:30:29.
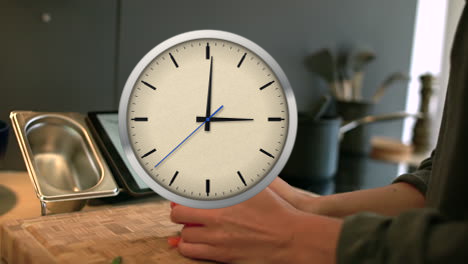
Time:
3:00:38
